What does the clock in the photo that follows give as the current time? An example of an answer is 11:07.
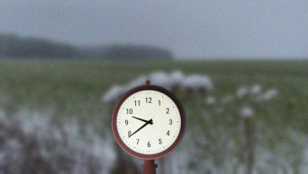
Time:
9:39
